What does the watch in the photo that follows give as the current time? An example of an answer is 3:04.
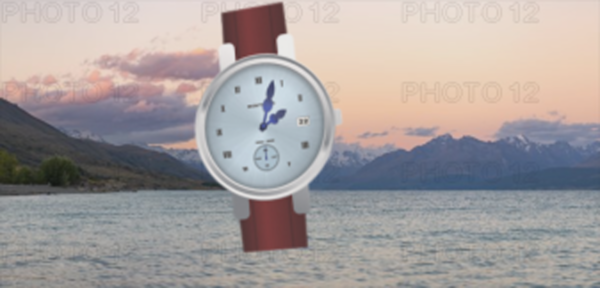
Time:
2:03
